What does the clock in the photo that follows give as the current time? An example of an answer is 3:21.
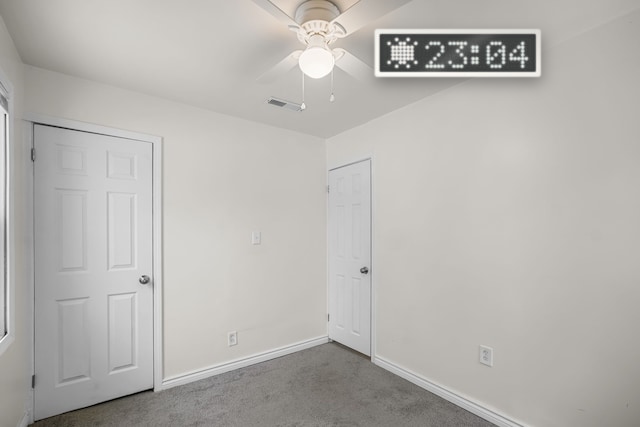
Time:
23:04
